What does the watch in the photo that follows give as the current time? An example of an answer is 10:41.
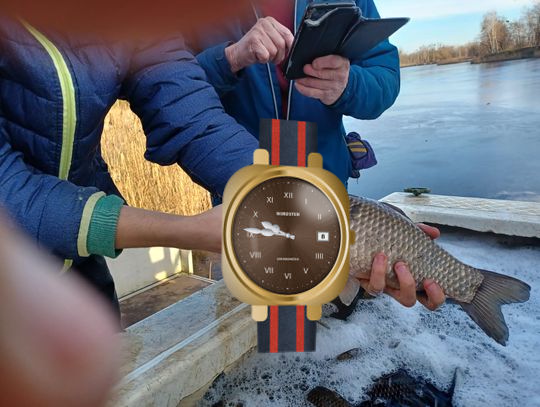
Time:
9:46
